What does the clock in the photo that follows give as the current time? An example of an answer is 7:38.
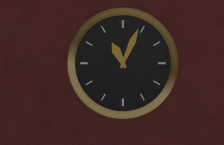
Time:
11:04
